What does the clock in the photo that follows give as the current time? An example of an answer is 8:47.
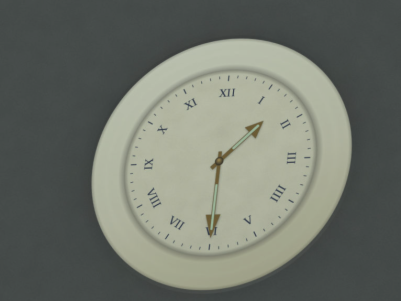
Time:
1:30
